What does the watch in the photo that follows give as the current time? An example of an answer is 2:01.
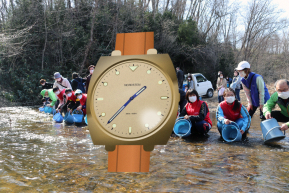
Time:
1:37
